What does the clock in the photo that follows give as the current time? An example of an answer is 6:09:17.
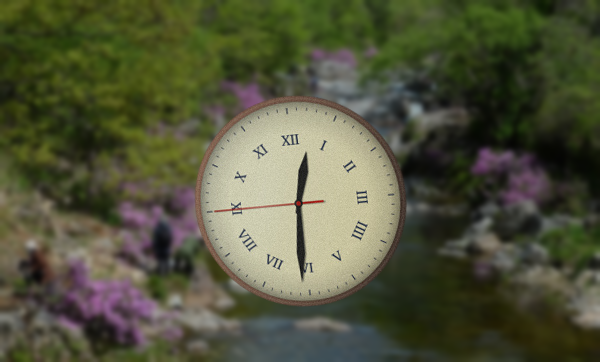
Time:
12:30:45
